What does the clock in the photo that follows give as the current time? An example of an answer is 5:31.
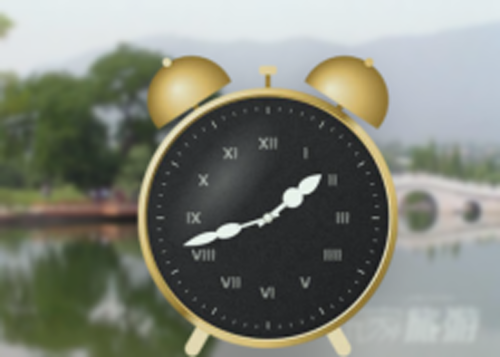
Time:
1:42
